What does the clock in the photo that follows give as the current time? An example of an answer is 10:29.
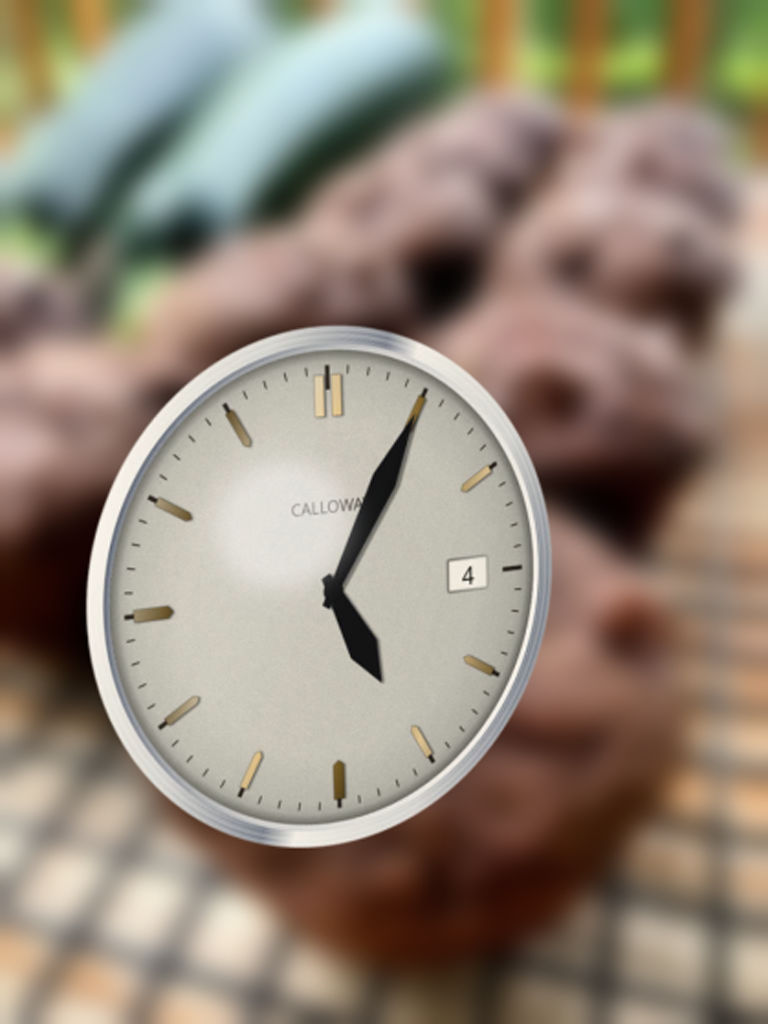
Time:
5:05
